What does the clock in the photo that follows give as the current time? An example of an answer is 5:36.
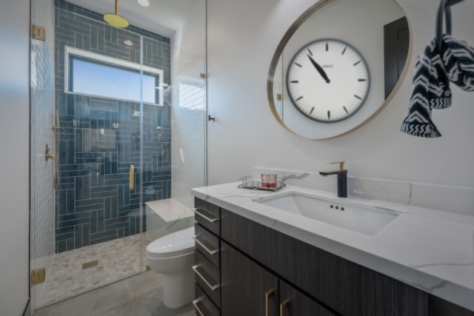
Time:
10:54
